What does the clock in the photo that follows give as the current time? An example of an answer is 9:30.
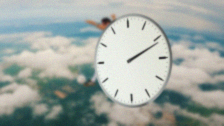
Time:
2:11
